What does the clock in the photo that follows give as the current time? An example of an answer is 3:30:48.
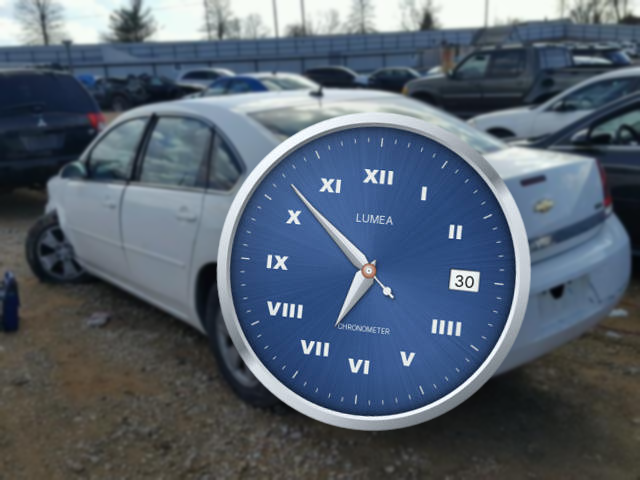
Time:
6:51:52
